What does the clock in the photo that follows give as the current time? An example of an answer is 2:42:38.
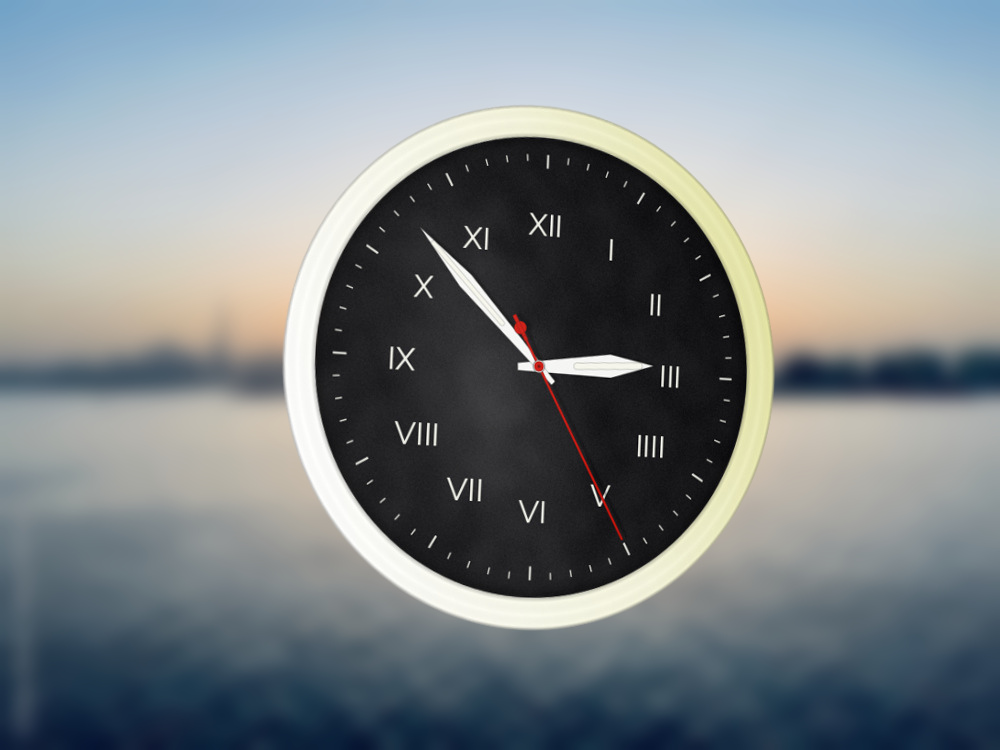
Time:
2:52:25
